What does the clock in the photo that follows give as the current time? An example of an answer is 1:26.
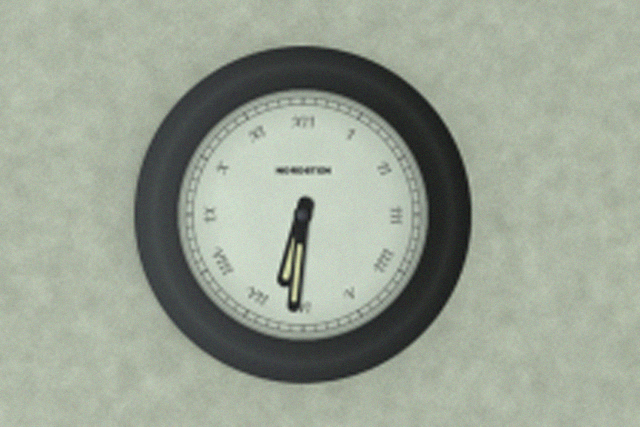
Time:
6:31
